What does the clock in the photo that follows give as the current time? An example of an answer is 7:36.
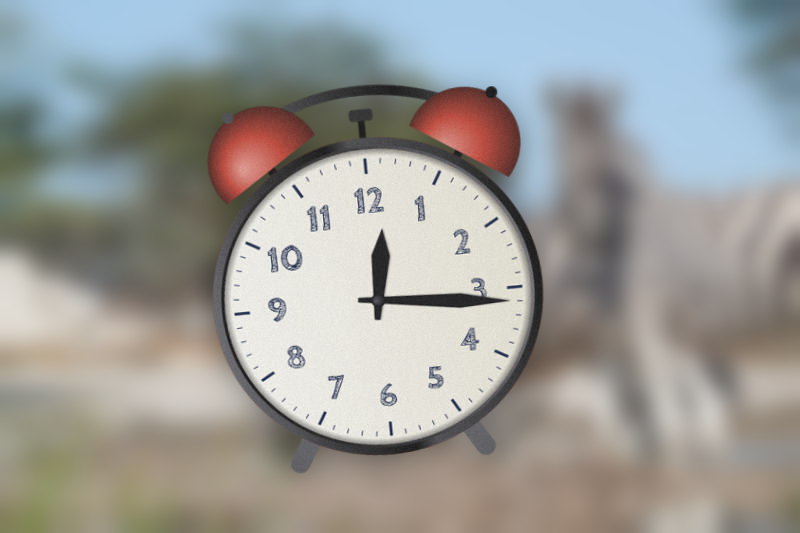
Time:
12:16
